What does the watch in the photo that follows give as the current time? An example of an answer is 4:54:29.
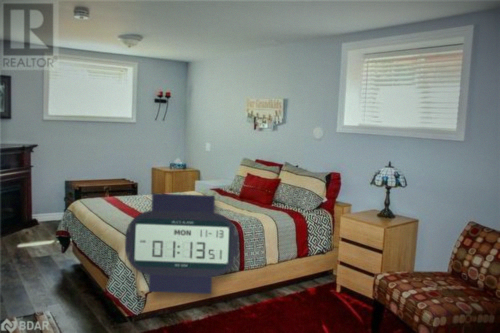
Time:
1:13:51
